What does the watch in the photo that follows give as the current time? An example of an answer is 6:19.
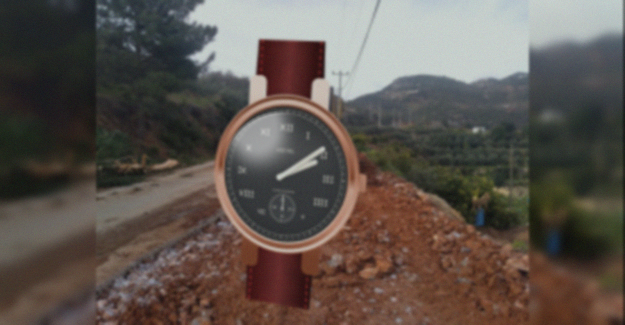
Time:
2:09
